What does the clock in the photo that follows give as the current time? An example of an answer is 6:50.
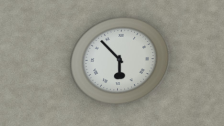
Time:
5:53
